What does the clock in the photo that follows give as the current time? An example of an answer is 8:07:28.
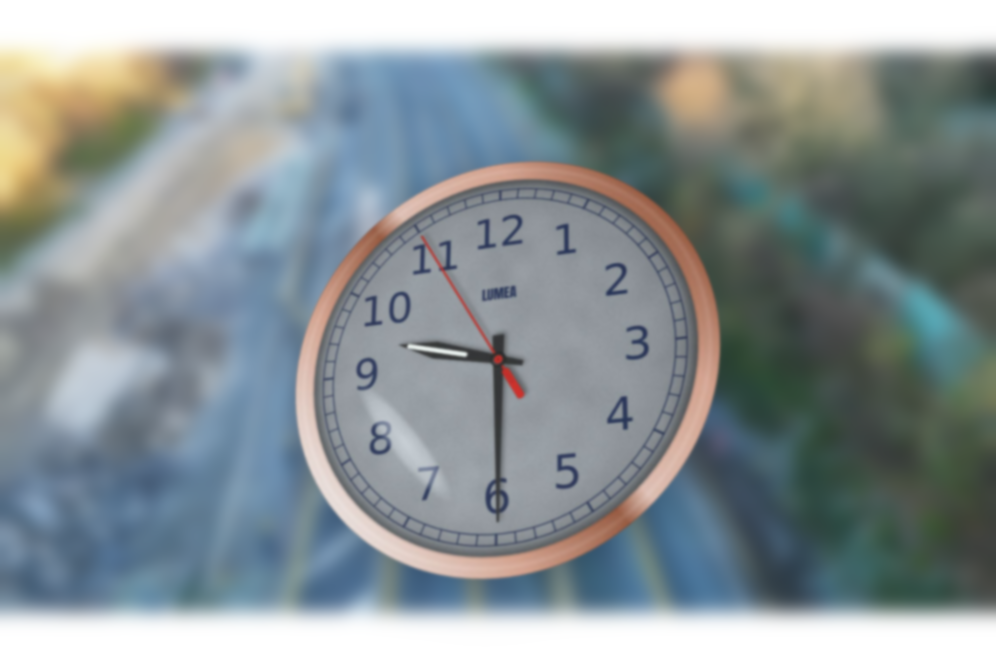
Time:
9:29:55
